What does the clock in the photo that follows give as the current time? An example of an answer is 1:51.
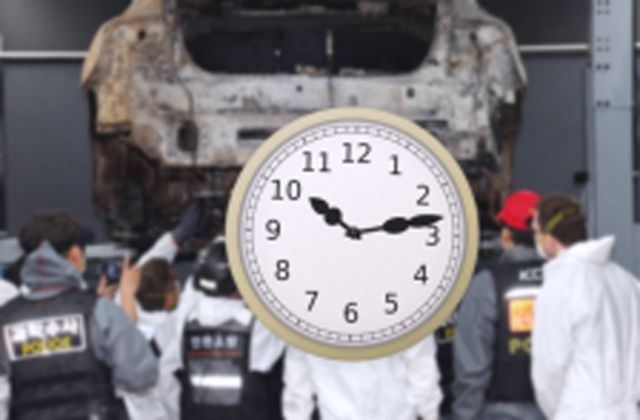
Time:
10:13
